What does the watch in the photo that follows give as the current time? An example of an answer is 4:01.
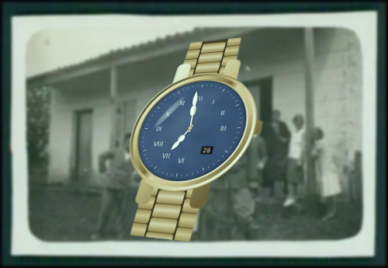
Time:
6:59
